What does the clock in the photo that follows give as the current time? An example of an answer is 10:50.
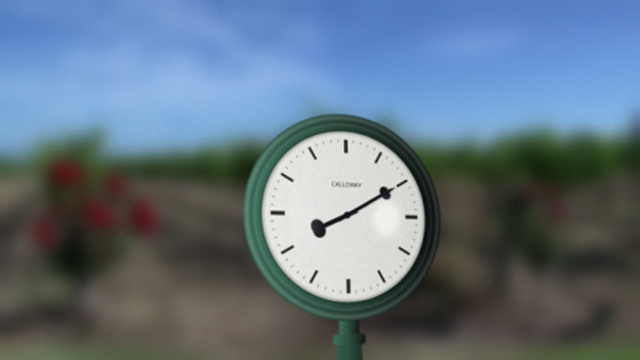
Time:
8:10
